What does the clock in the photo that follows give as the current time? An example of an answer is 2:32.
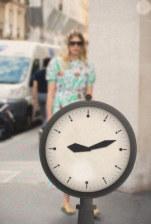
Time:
9:12
